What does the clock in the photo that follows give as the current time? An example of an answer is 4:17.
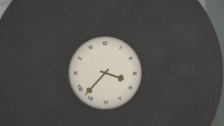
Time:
3:37
